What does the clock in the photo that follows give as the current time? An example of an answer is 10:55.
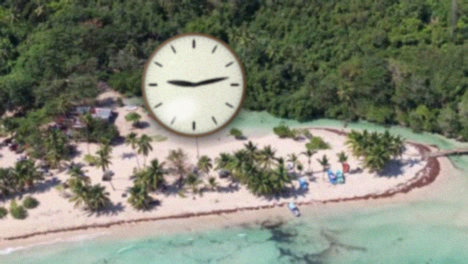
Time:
9:13
